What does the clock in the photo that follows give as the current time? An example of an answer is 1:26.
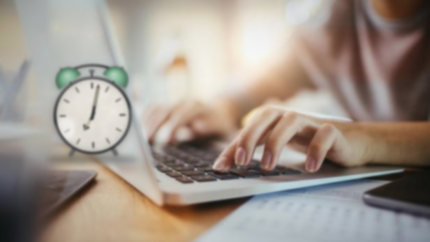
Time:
7:02
